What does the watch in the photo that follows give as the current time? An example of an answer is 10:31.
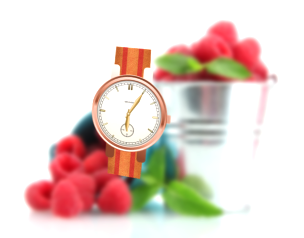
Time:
6:05
